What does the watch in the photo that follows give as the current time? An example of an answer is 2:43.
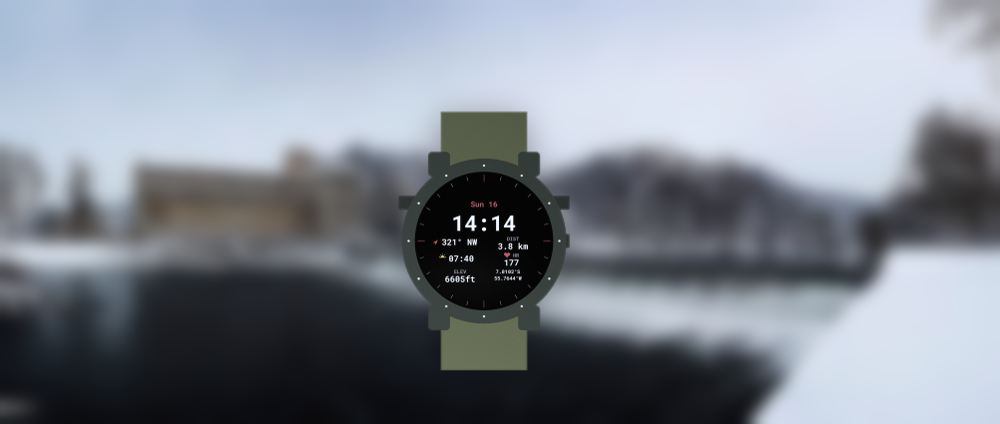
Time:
14:14
